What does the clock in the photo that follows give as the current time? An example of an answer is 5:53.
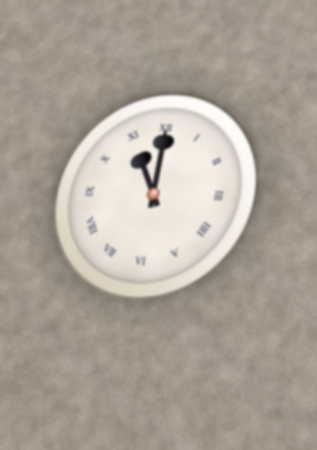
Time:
11:00
